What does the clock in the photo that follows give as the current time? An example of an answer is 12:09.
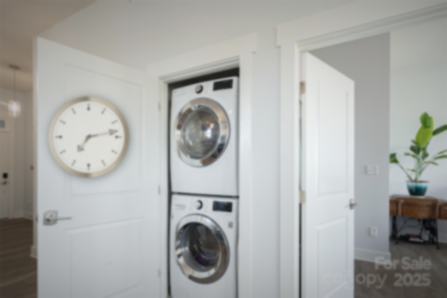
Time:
7:13
